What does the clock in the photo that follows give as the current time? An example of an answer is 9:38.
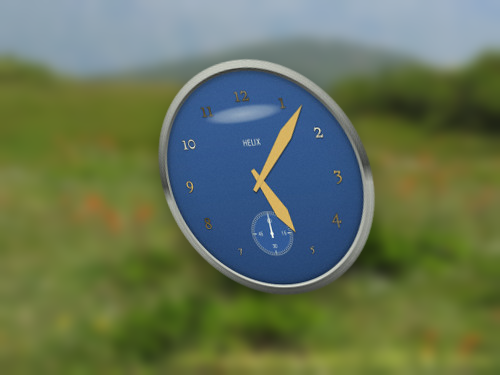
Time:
5:07
